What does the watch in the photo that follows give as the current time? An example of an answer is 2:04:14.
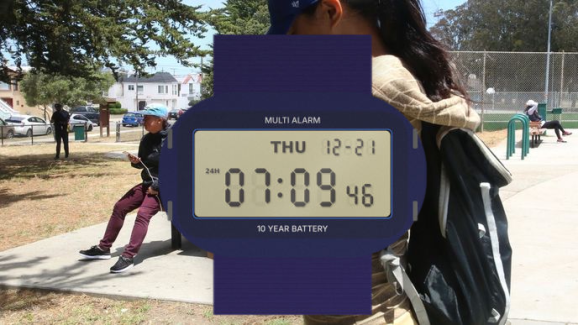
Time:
7:09:46
